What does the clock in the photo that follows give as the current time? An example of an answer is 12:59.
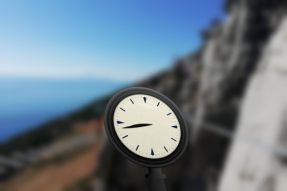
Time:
8:43
